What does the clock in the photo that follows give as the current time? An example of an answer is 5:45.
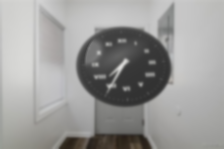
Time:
7:35
